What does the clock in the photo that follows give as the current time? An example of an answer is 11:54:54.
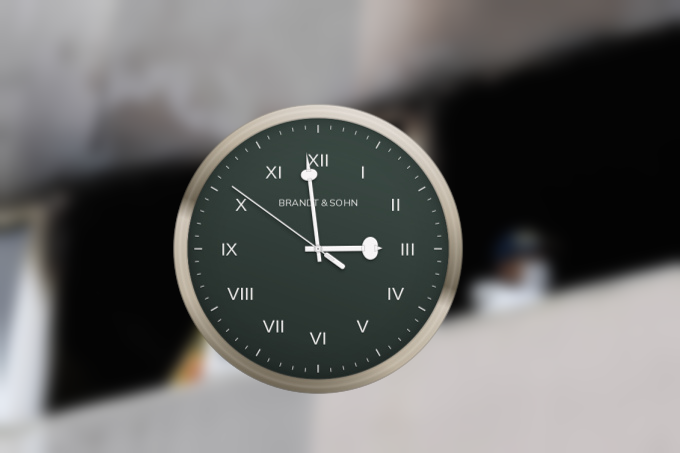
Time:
2:58:51
